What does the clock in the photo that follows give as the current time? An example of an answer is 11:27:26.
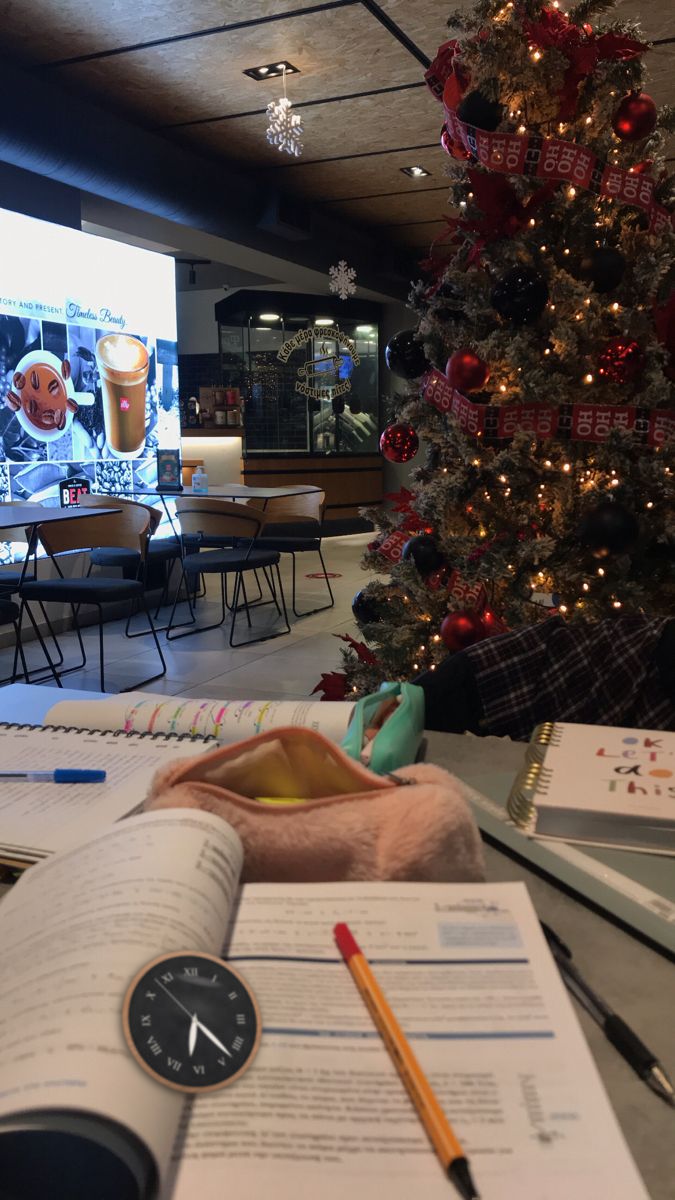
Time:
6:22:53
